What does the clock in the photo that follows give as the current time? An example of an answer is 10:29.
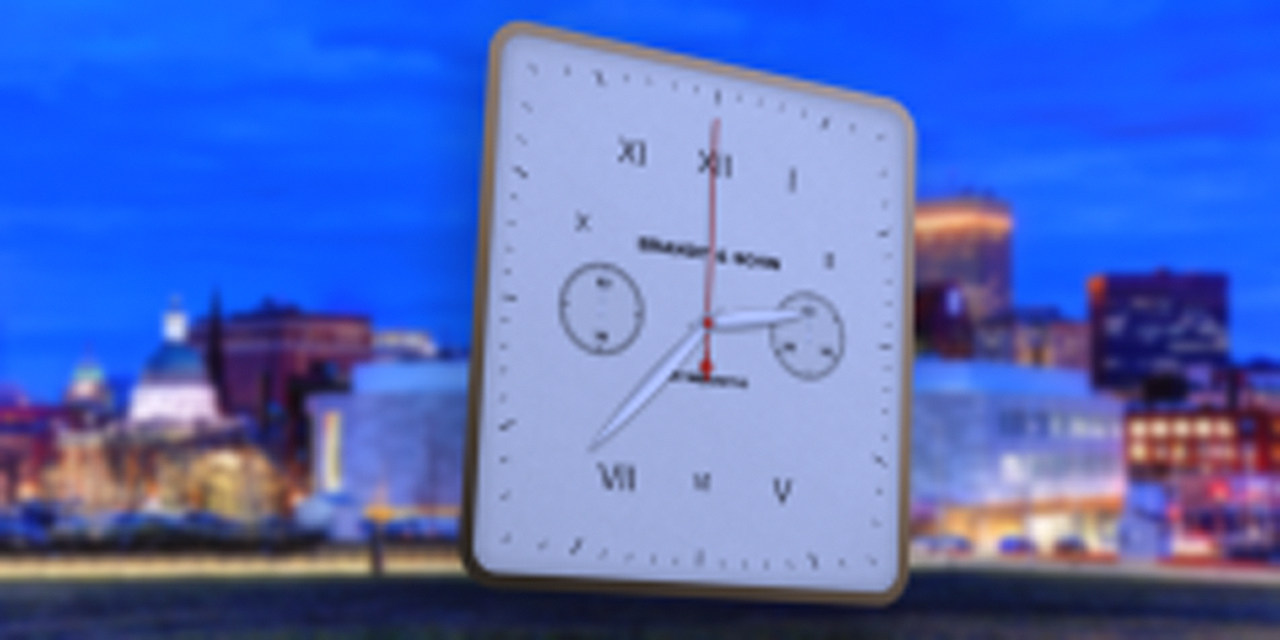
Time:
2:37
